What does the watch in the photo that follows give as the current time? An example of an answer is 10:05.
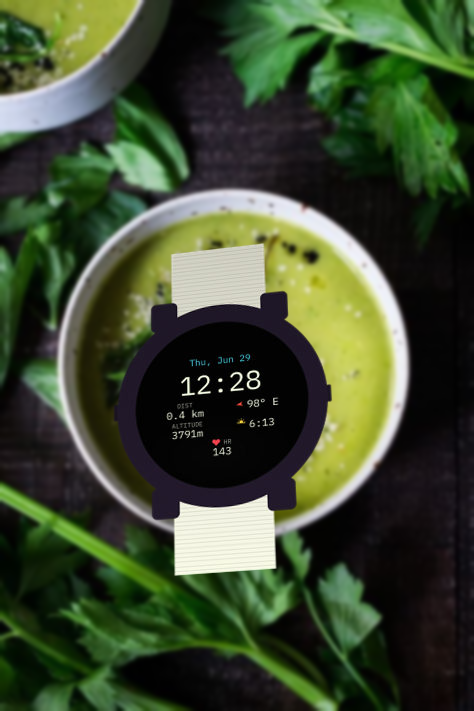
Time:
12:28
